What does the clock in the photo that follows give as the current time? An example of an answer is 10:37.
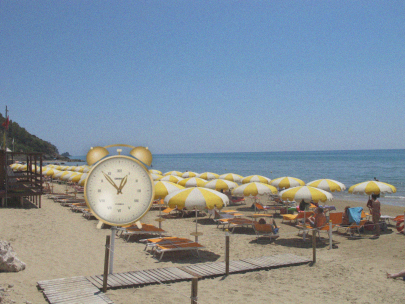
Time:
12:53
